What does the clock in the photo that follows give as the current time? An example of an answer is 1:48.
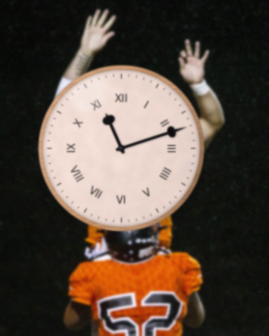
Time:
11:12
